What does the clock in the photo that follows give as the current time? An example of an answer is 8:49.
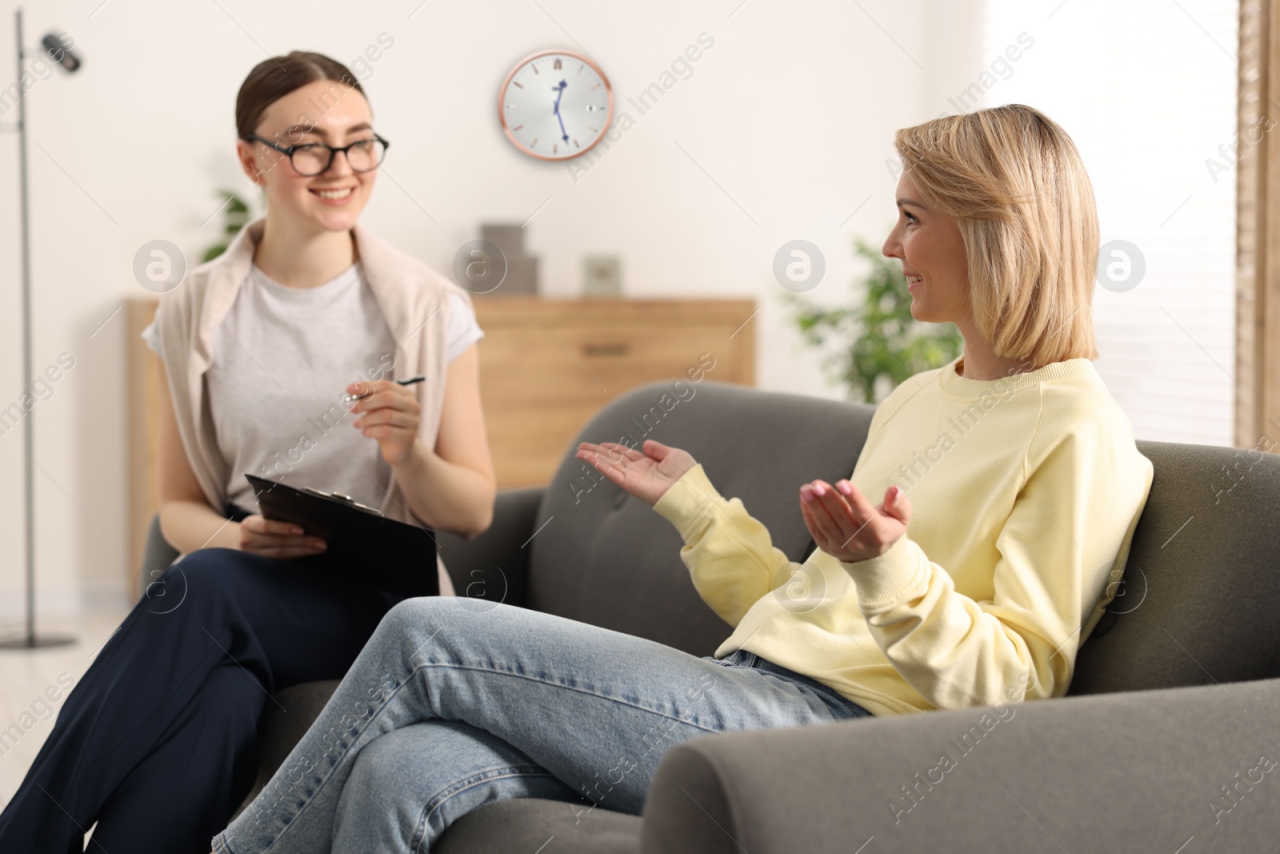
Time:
12:27
